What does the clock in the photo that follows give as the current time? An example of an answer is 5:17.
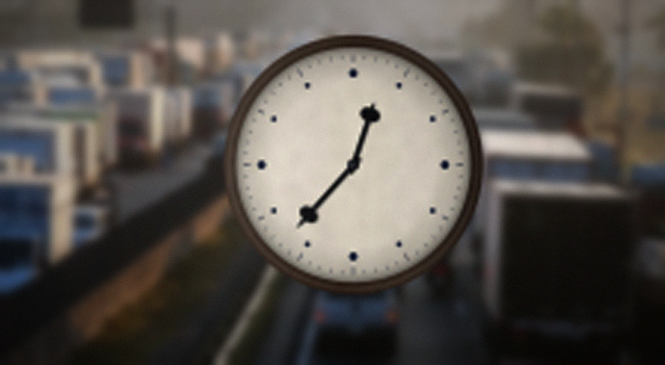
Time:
12:37
